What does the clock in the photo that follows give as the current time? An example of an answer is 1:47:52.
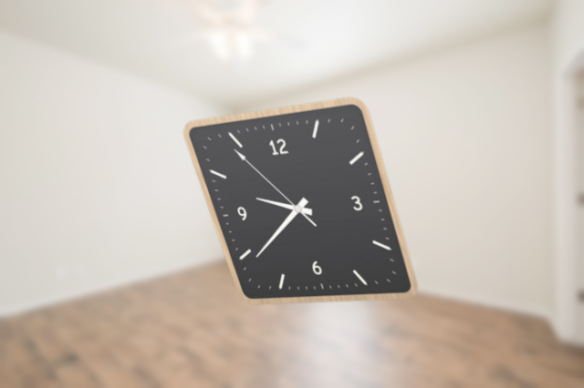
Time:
9:38:54
